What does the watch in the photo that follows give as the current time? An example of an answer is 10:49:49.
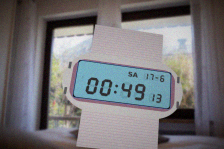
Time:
0:49:13
